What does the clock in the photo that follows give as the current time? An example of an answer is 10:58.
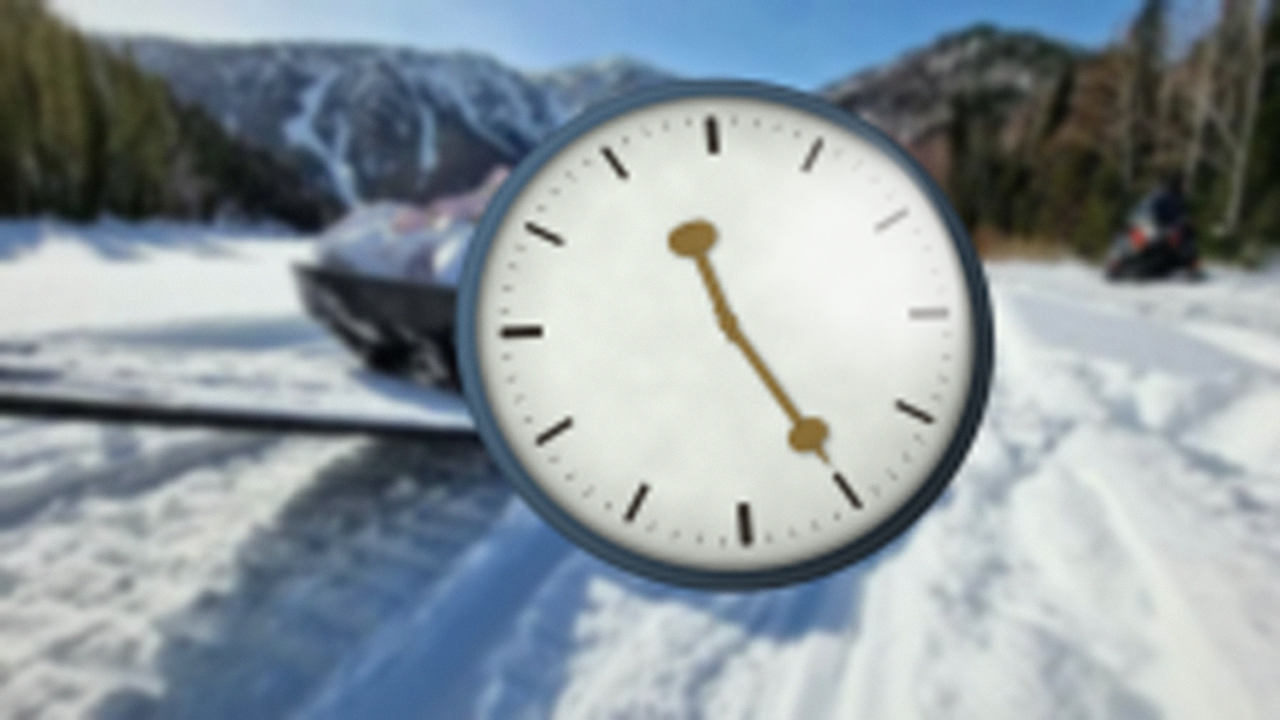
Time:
11:25
